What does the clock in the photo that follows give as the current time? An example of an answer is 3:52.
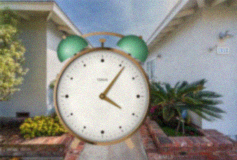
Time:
4:06
